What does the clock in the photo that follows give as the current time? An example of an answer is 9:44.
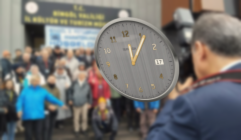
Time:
12:06
